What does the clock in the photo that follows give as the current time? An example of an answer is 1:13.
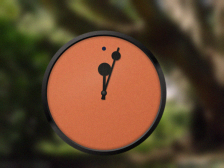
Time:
12:03
